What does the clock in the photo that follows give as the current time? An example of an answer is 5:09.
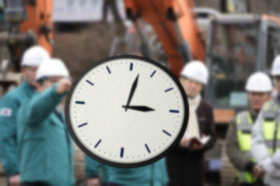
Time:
3:02
